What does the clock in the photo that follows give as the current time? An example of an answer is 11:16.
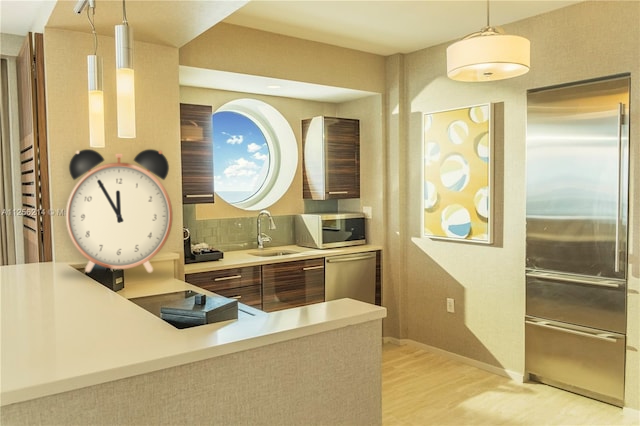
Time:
11:55
